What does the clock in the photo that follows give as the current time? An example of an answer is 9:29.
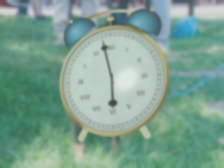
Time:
5:58
